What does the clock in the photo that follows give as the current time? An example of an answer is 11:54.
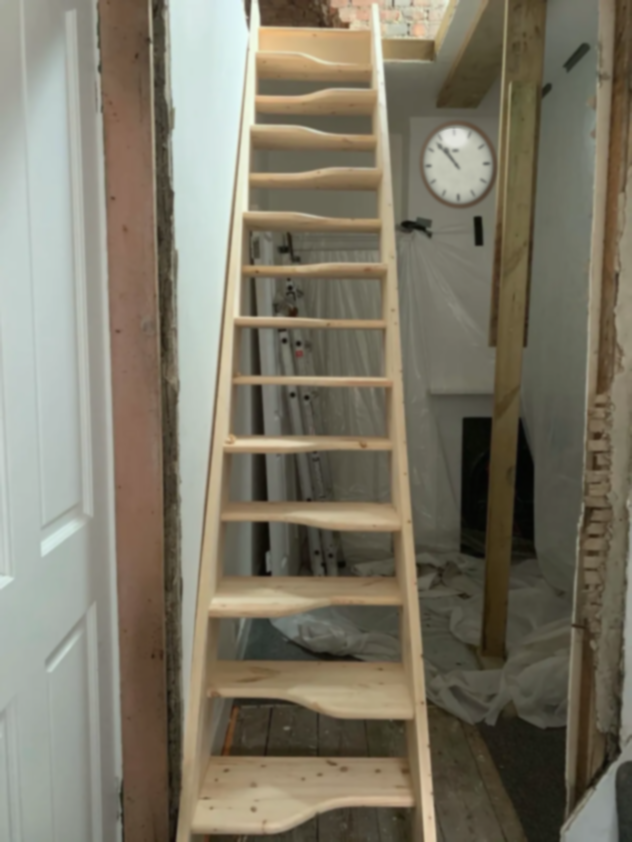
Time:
10:53
